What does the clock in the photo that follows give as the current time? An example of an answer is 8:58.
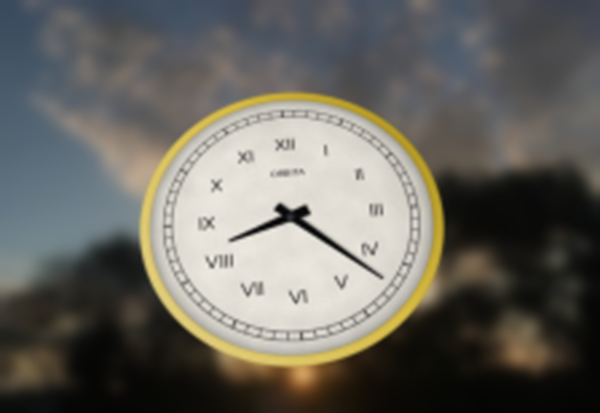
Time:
8:22
